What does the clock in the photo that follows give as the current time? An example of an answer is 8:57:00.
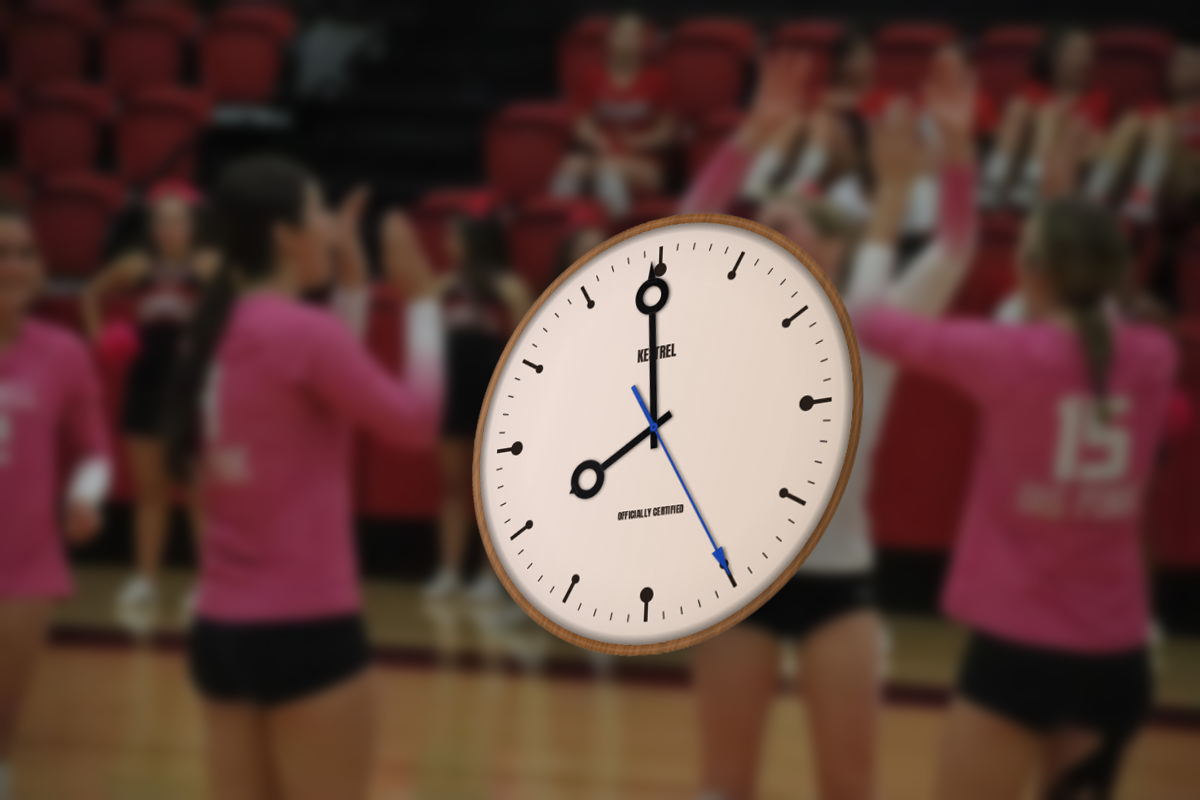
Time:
7:59:25
